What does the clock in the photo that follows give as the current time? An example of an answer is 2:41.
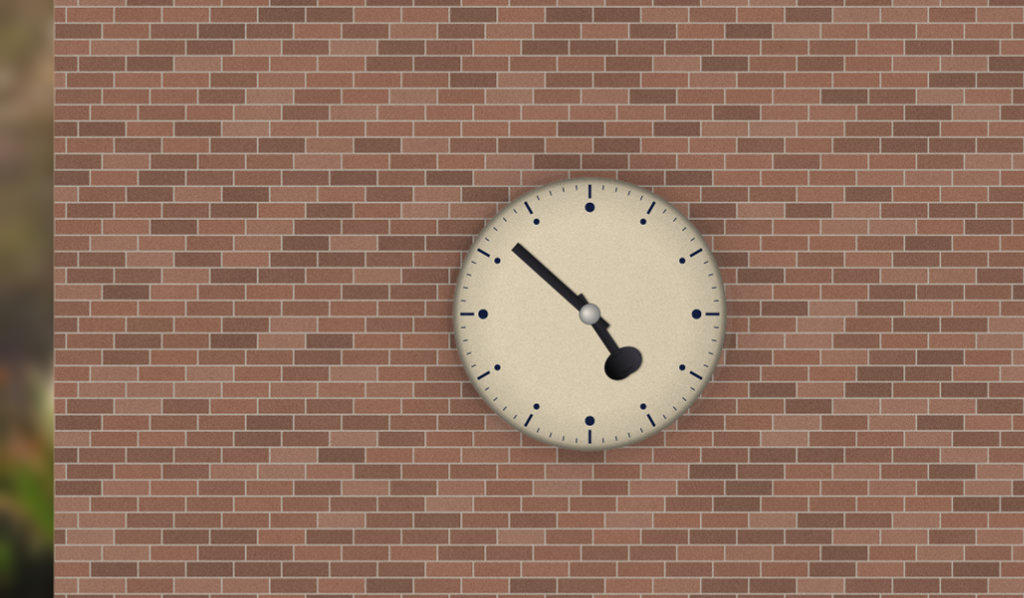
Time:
4:52
